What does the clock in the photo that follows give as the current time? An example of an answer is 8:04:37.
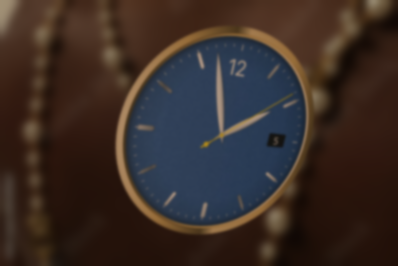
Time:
1:57:09
